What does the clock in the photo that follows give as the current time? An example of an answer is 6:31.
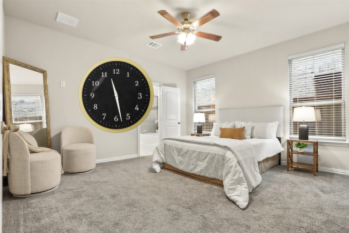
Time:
11:28
